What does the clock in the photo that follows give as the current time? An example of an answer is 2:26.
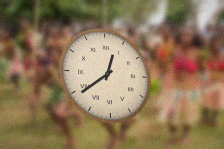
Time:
12:39
